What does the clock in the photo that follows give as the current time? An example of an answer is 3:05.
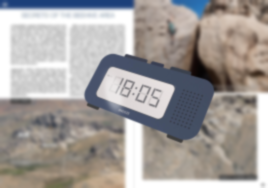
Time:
18:05
